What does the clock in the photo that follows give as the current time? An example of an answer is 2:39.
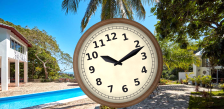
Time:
10:12
